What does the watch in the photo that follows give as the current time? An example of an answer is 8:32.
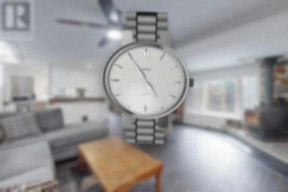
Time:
4:55
